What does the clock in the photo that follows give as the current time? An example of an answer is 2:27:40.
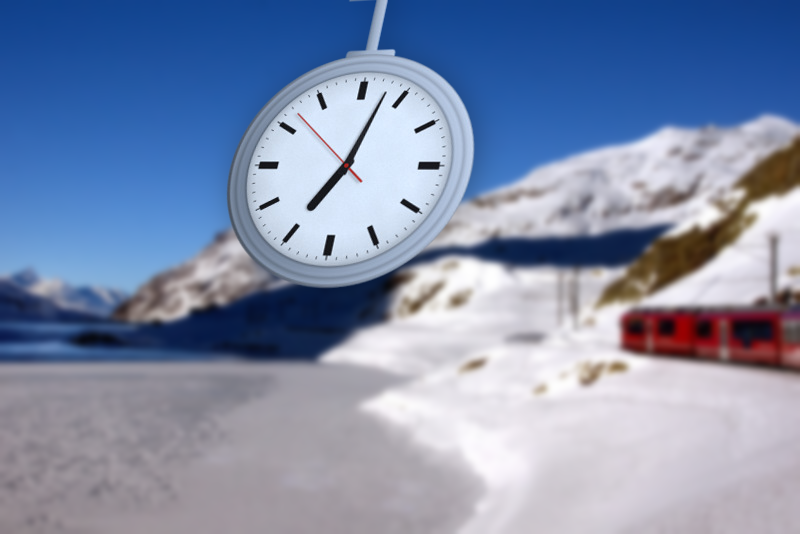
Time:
7:02:52
